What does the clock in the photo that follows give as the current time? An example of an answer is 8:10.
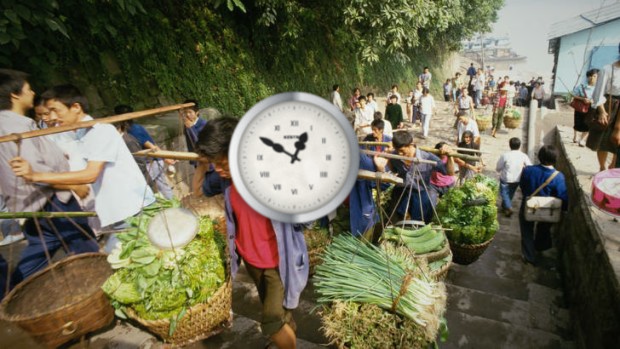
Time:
12:50
